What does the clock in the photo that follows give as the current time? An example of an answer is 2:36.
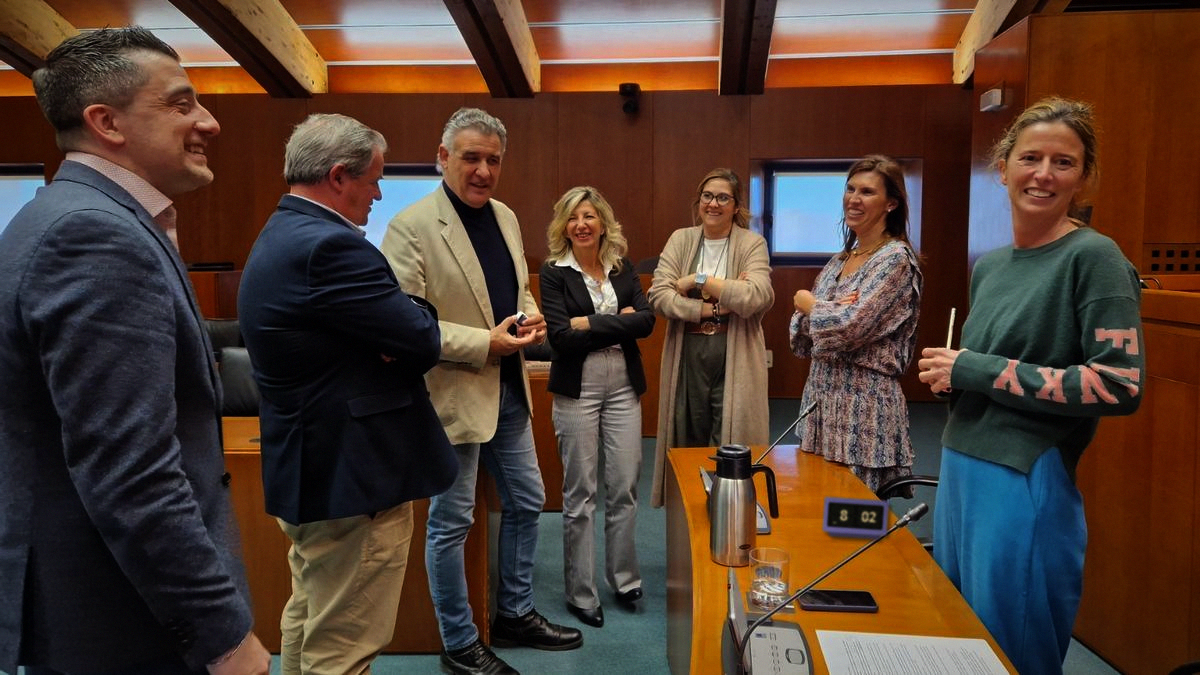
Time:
8:02
